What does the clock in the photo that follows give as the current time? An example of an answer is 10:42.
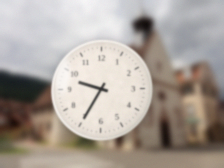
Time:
9:35
